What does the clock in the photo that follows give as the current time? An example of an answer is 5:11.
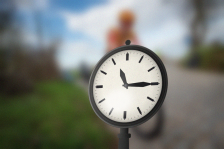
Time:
11:15
